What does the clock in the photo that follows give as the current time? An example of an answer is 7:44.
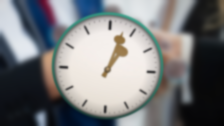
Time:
1:03
